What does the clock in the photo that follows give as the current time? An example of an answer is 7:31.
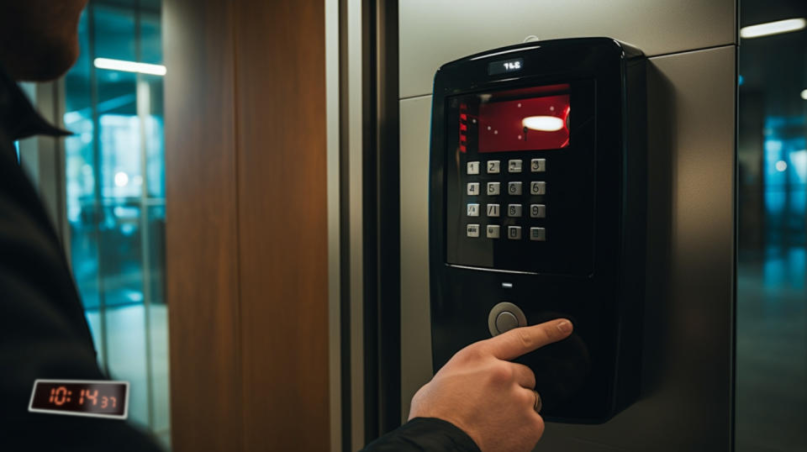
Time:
10:14
